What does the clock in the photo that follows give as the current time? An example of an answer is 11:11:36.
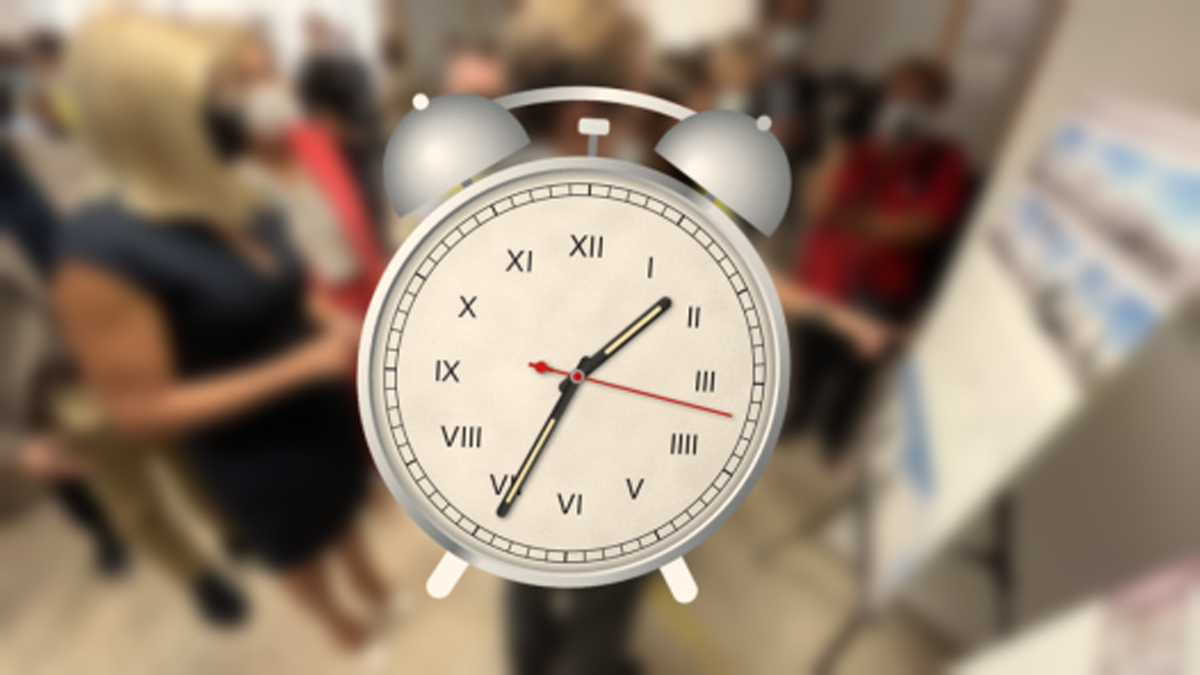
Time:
1:34:17
